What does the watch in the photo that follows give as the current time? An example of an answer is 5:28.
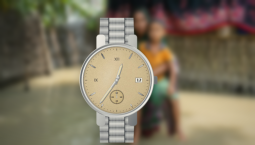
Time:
12:36
